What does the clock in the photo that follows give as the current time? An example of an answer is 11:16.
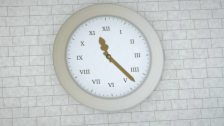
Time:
11:23
